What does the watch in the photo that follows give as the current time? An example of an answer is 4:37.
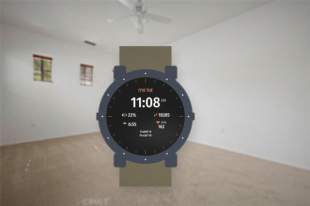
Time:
11:08
